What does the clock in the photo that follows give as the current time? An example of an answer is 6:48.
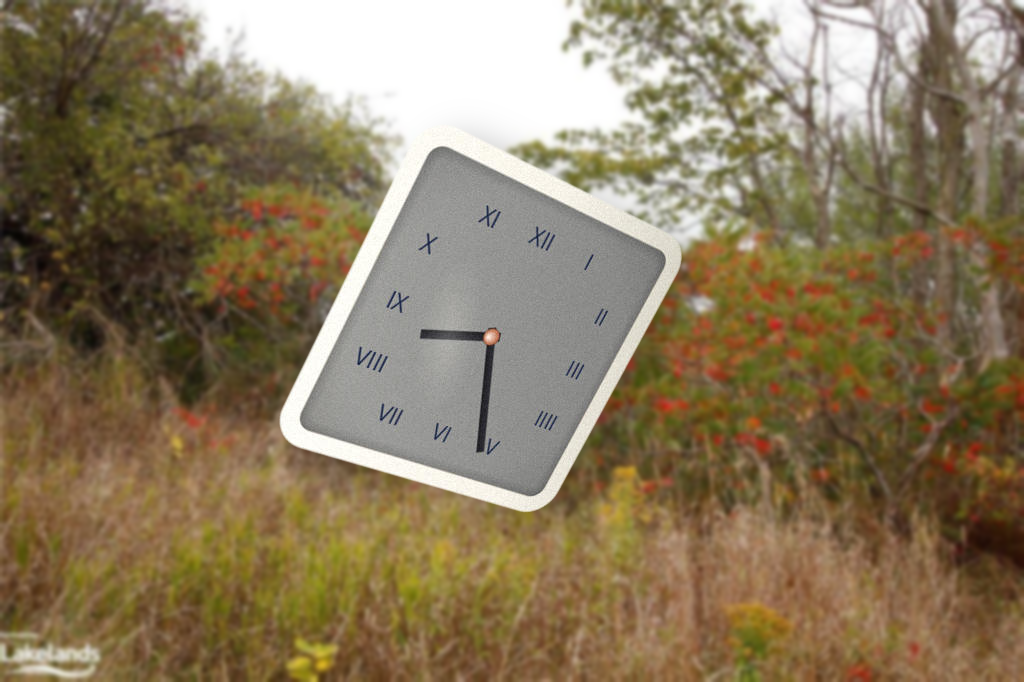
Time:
8:26
